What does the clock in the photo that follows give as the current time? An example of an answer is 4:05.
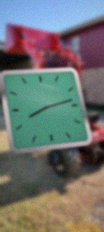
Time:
8:13
